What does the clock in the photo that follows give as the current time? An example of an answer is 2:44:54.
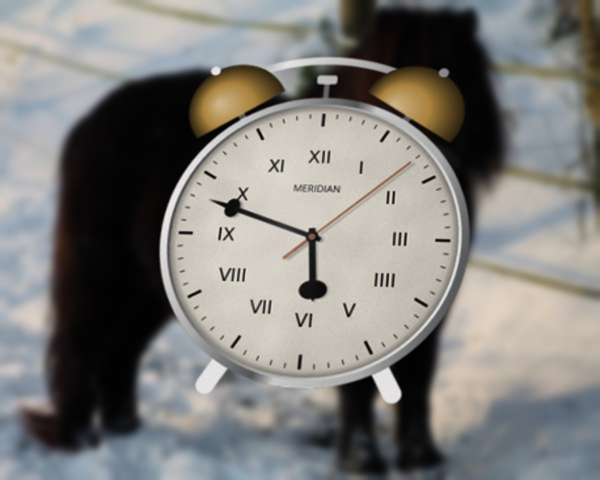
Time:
5:48:08
